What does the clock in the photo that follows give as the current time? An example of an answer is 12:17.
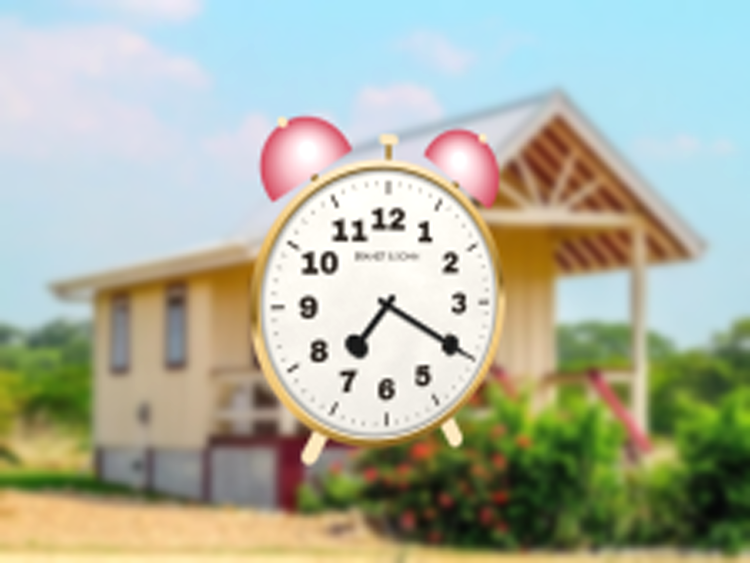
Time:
7:20
